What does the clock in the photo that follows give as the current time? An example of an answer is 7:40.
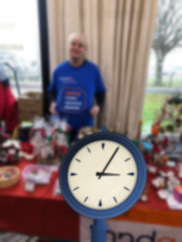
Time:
3:05
